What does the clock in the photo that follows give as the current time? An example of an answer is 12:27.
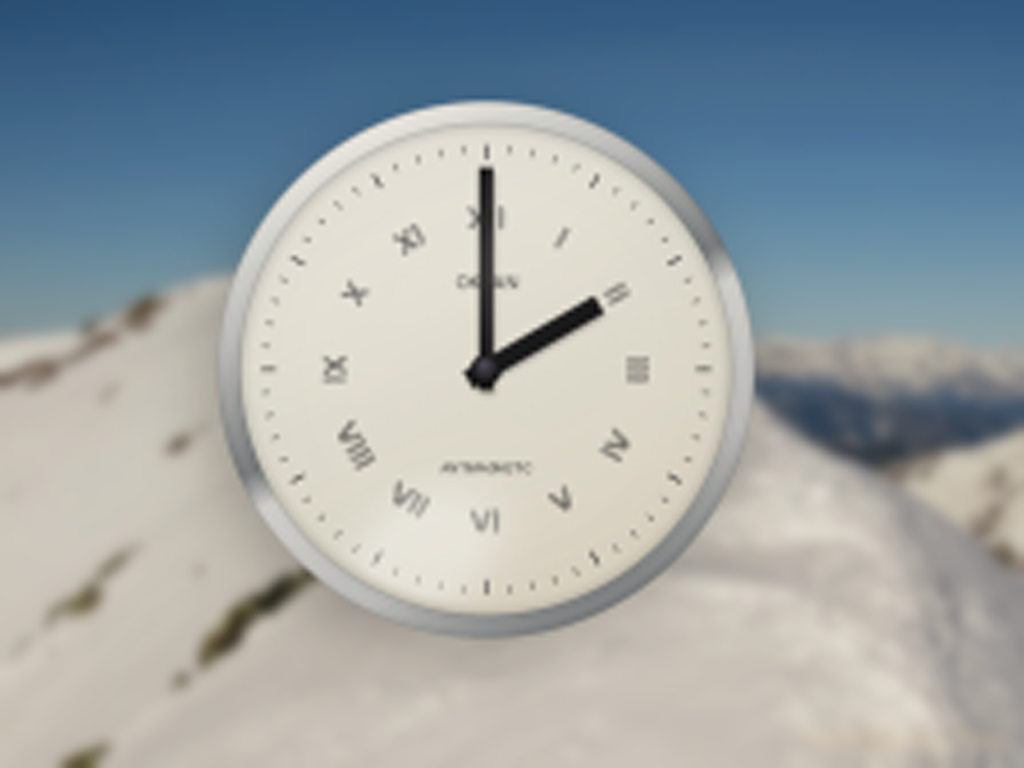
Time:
2:00
